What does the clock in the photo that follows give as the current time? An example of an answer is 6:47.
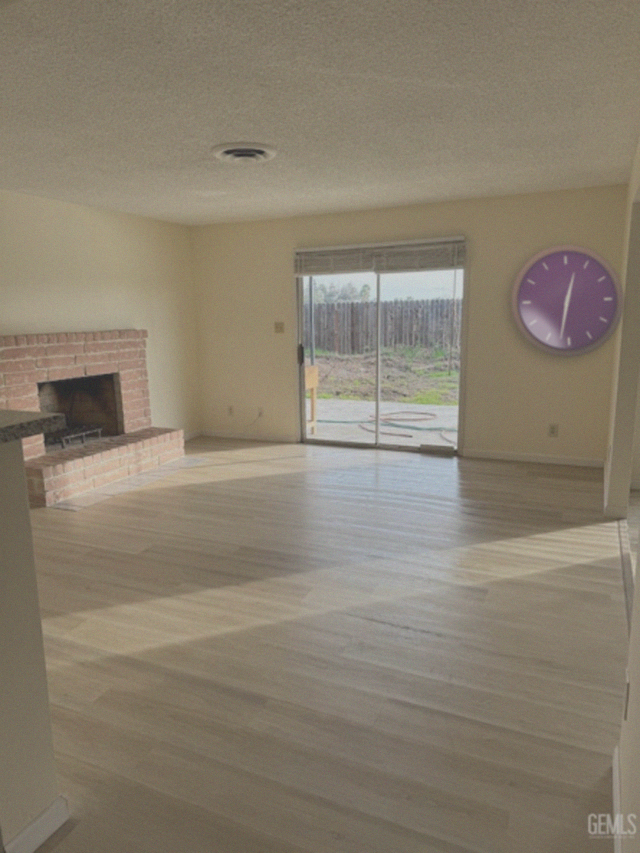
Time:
12:32
